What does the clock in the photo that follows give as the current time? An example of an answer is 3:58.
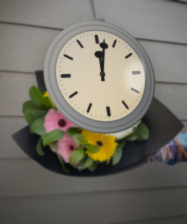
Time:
12:02
